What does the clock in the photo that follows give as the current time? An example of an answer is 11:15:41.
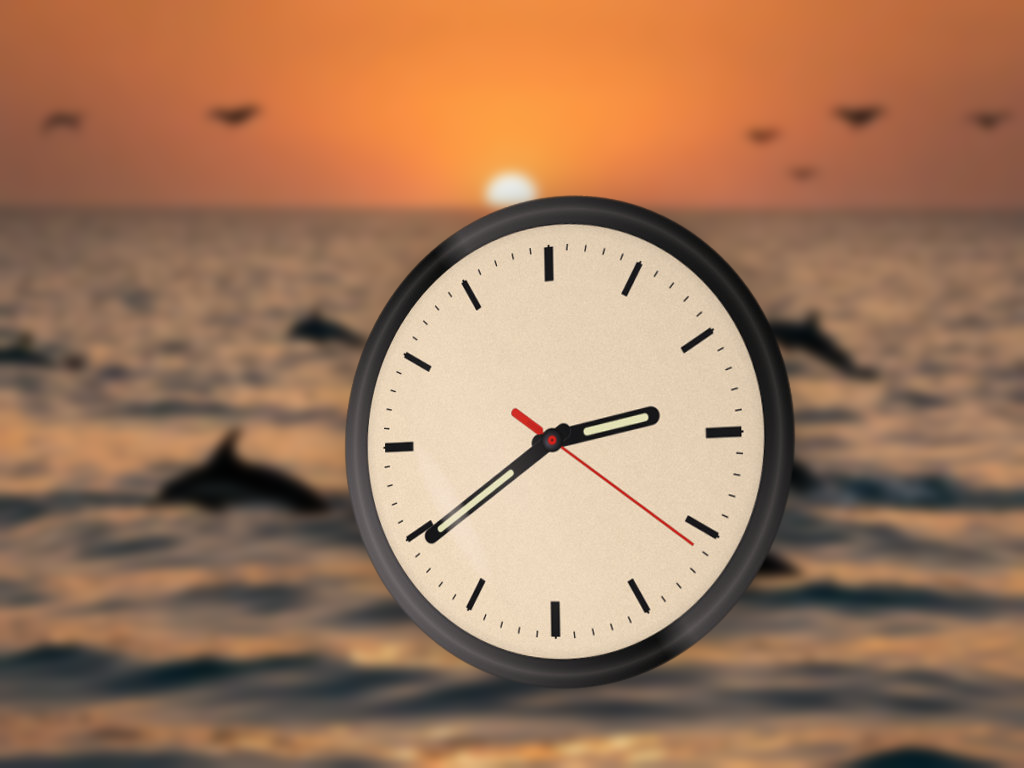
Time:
2:39:21
